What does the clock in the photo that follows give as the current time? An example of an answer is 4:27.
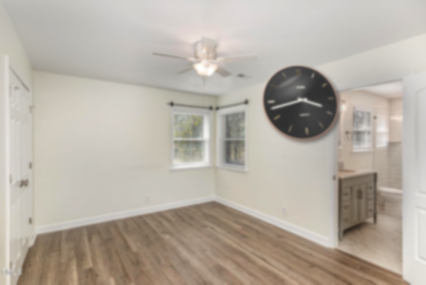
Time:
3:43
